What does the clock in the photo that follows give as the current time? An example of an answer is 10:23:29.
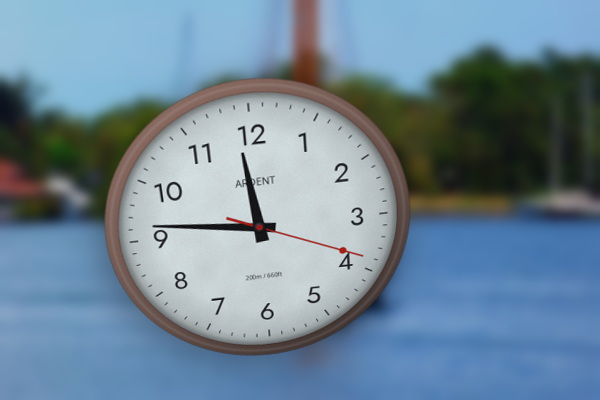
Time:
11:46:19
